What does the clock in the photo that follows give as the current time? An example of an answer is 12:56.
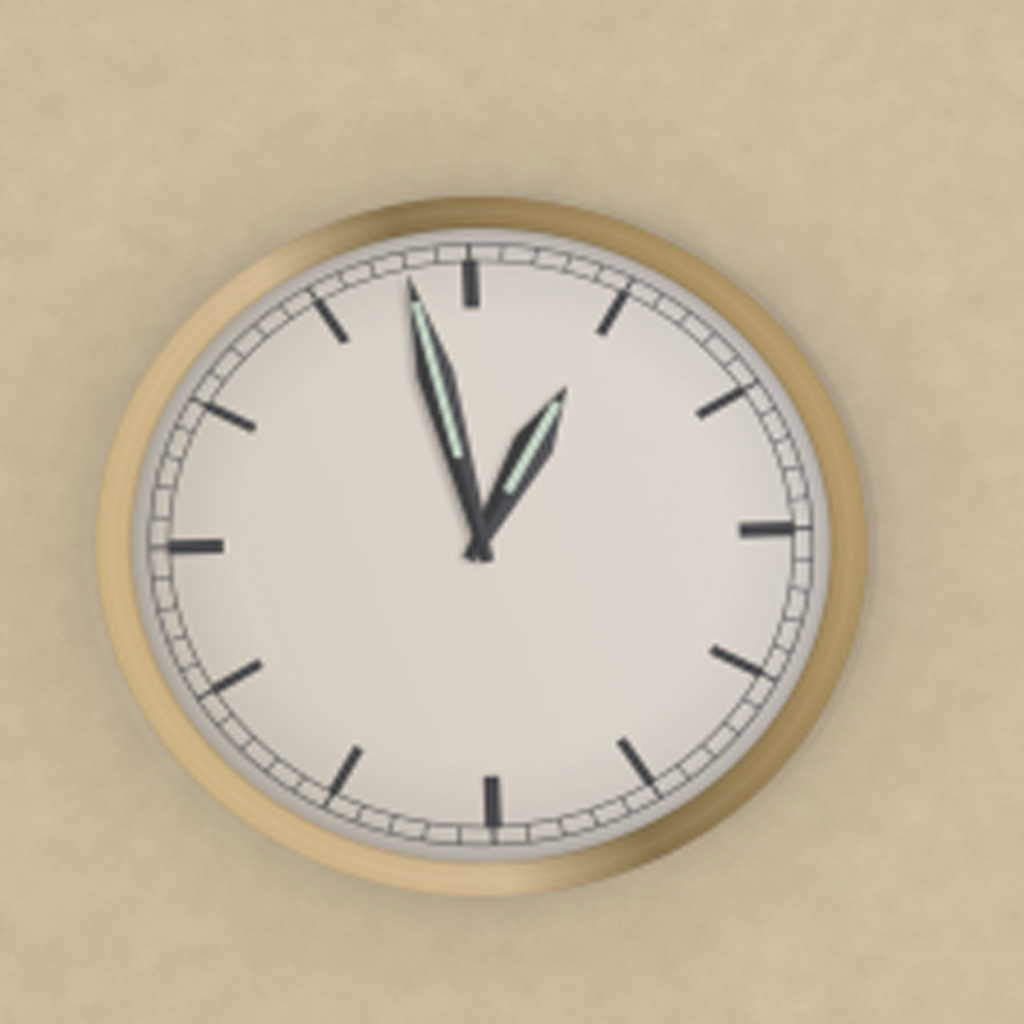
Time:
12:58
